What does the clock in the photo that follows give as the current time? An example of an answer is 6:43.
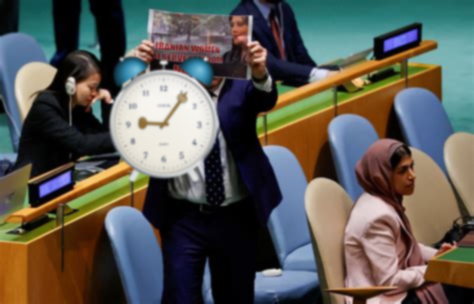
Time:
9:06
